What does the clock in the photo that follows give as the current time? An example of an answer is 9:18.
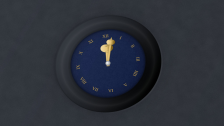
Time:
12:02
